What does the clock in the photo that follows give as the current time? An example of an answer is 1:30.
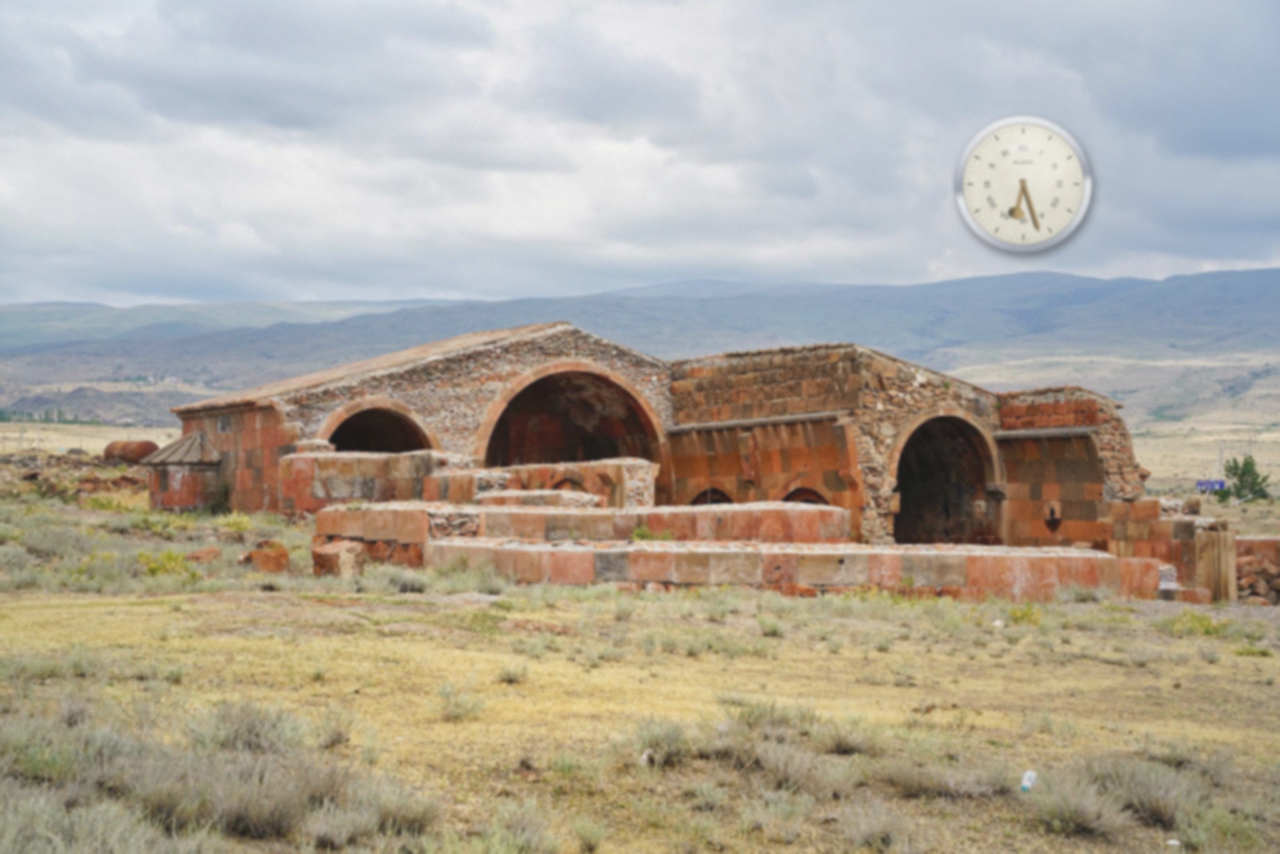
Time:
6:27
